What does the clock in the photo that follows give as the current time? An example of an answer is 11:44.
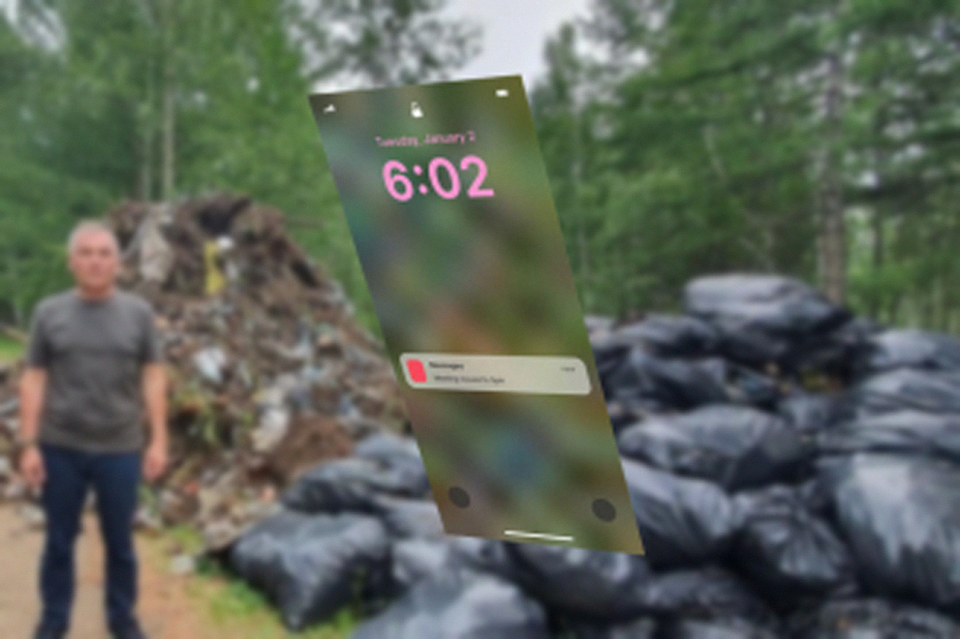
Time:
6:02
